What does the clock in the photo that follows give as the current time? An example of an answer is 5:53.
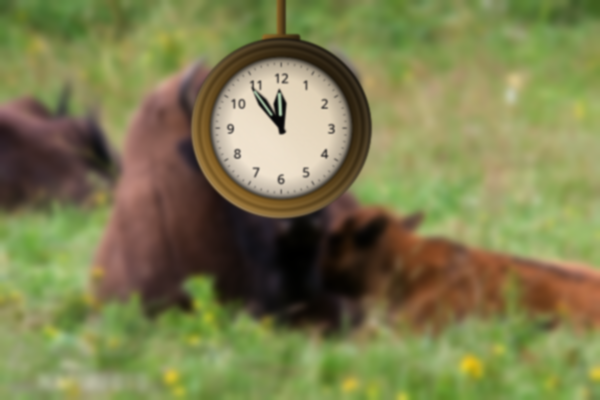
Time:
11:54
